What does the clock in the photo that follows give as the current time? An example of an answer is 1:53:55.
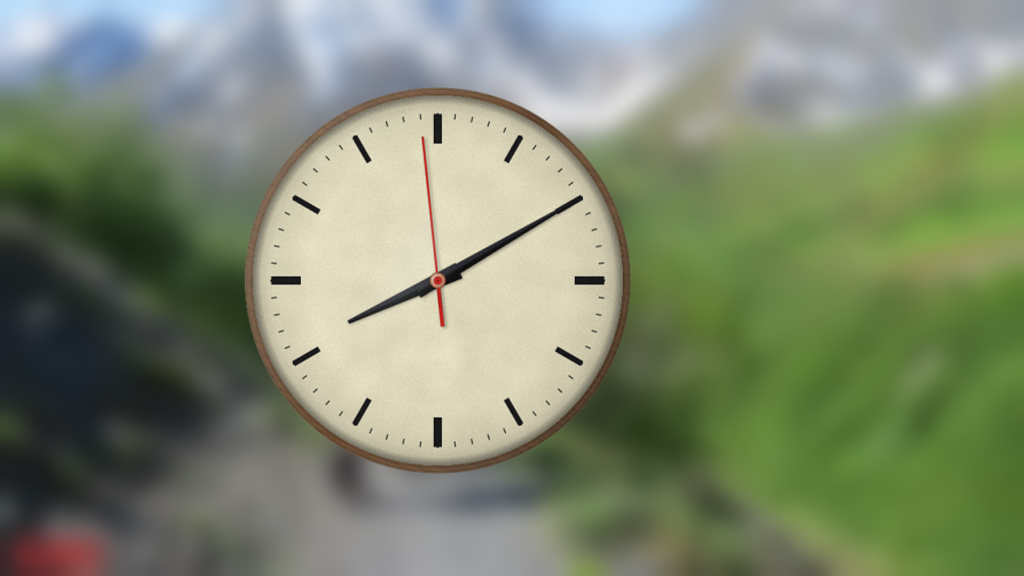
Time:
8:09:59
